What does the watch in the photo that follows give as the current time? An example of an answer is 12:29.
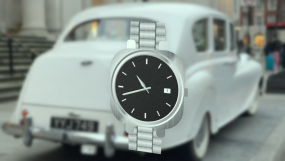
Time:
10:42
